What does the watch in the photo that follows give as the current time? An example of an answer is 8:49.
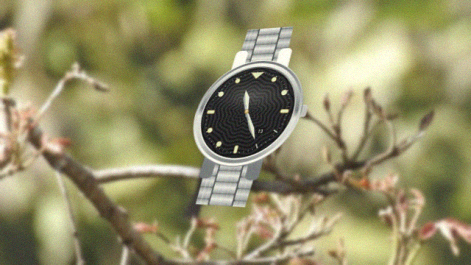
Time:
11:25
